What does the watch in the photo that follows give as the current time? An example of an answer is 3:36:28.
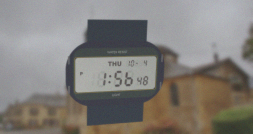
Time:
1:56:48
